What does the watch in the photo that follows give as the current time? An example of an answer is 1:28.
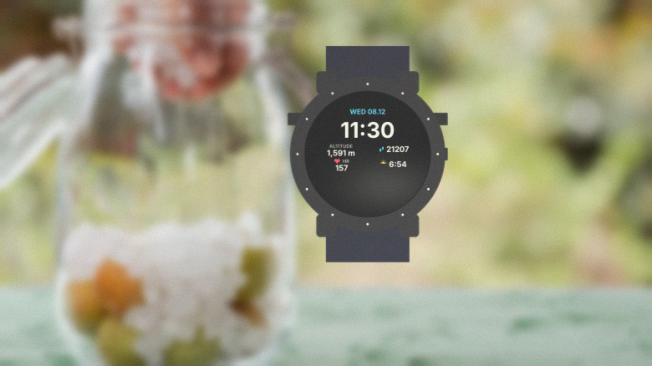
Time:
11:30
